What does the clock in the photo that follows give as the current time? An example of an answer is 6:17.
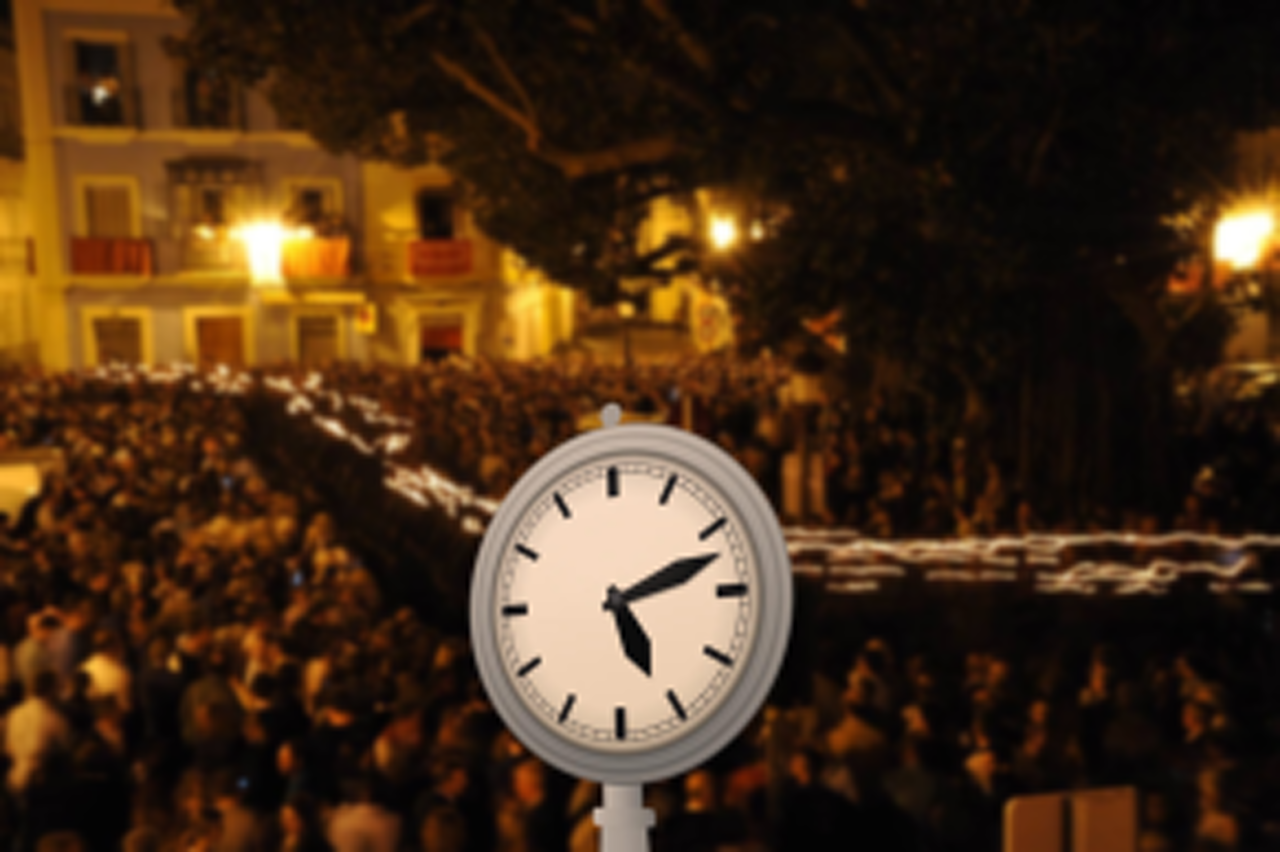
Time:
5:12
